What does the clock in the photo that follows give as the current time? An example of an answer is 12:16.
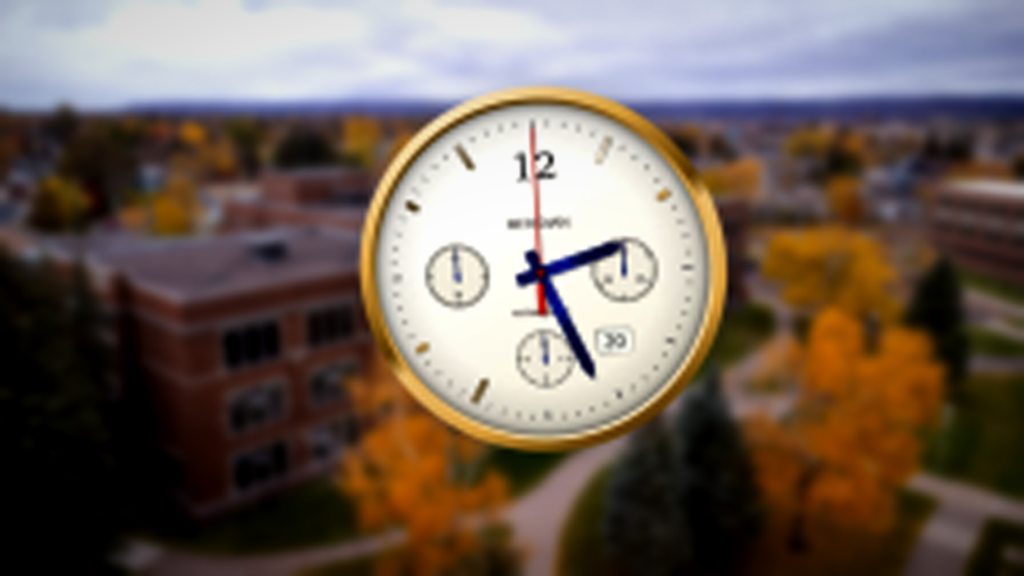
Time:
2:26
